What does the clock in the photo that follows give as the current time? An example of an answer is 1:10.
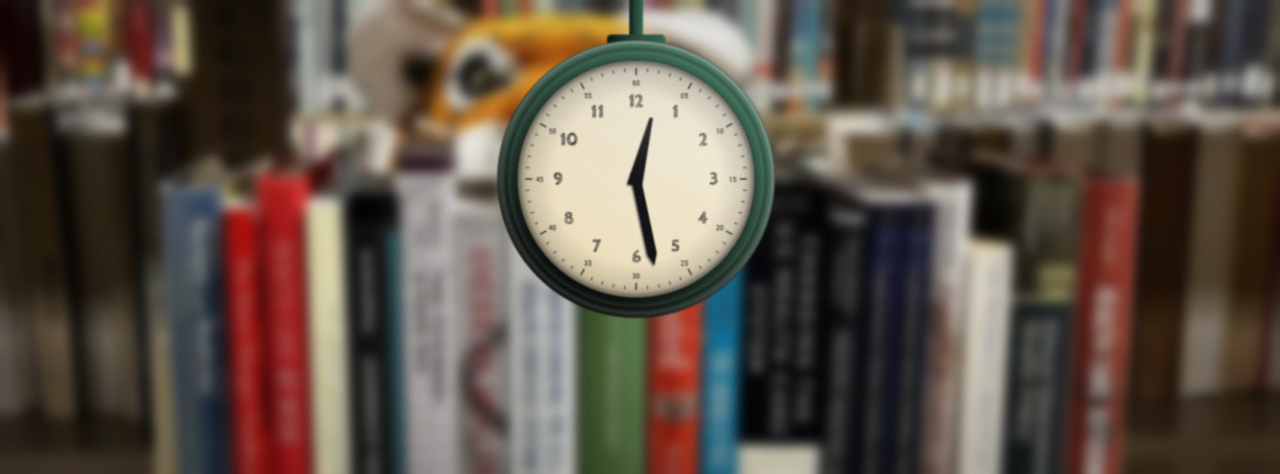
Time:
12:28
